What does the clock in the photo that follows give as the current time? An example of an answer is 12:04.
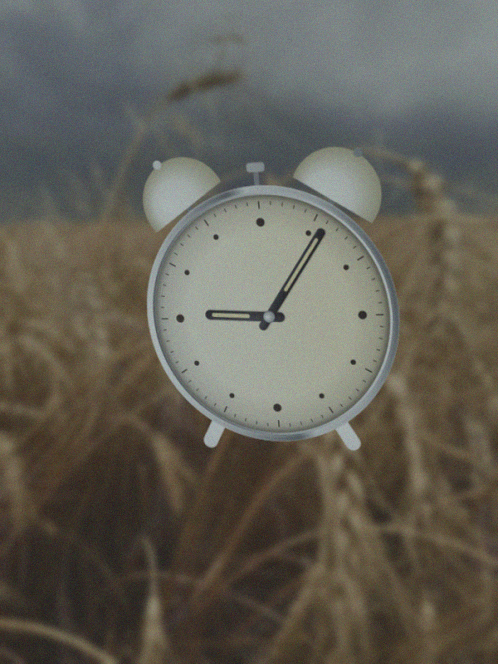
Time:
9:06
